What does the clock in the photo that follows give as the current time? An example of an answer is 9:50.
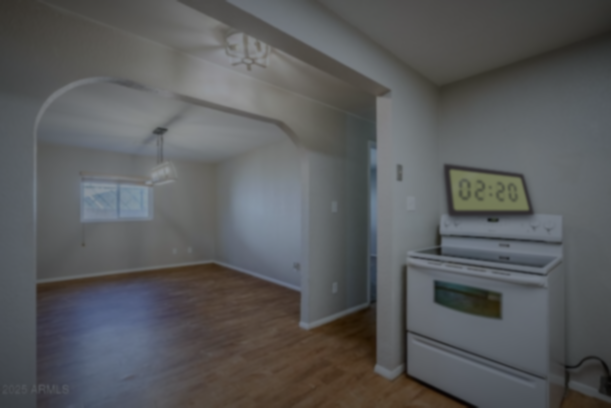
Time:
2:20
